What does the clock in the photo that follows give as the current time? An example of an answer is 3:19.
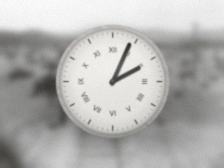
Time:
2:04
